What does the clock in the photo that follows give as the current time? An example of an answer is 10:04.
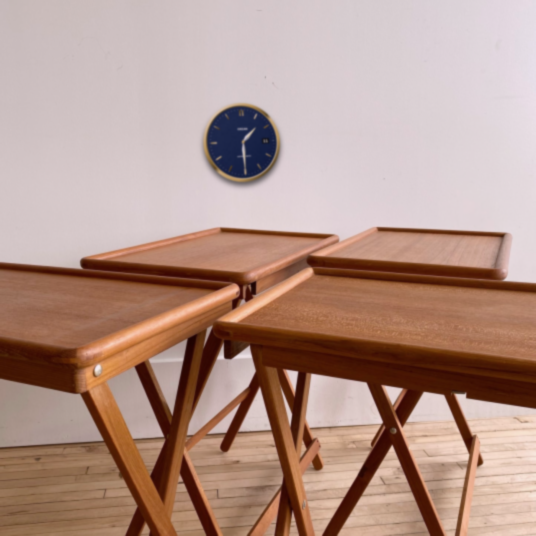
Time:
1:30
